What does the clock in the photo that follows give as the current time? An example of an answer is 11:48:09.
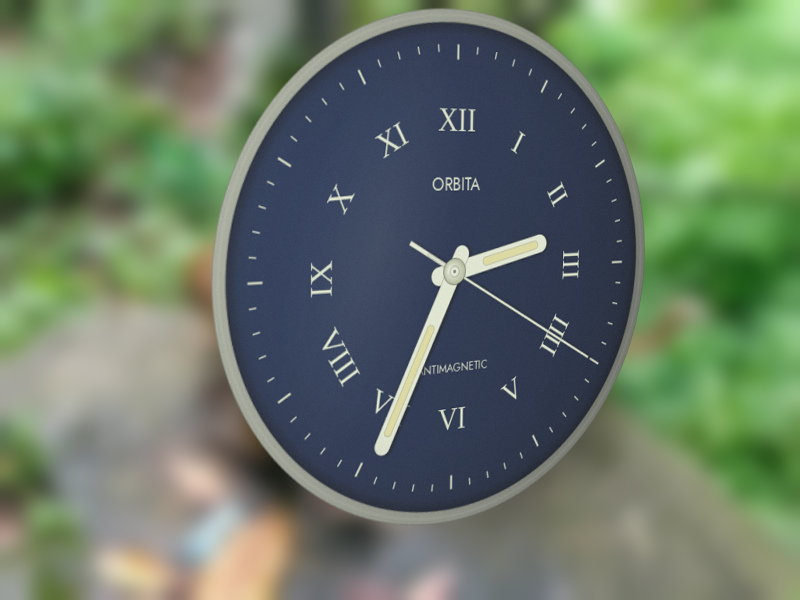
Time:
2:34:20
